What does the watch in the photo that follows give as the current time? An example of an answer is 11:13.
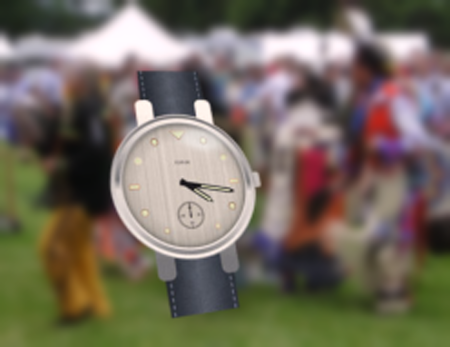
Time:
4:17
